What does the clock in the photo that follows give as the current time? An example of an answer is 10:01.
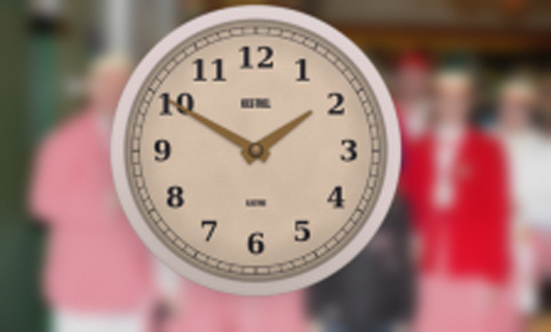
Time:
1:50
